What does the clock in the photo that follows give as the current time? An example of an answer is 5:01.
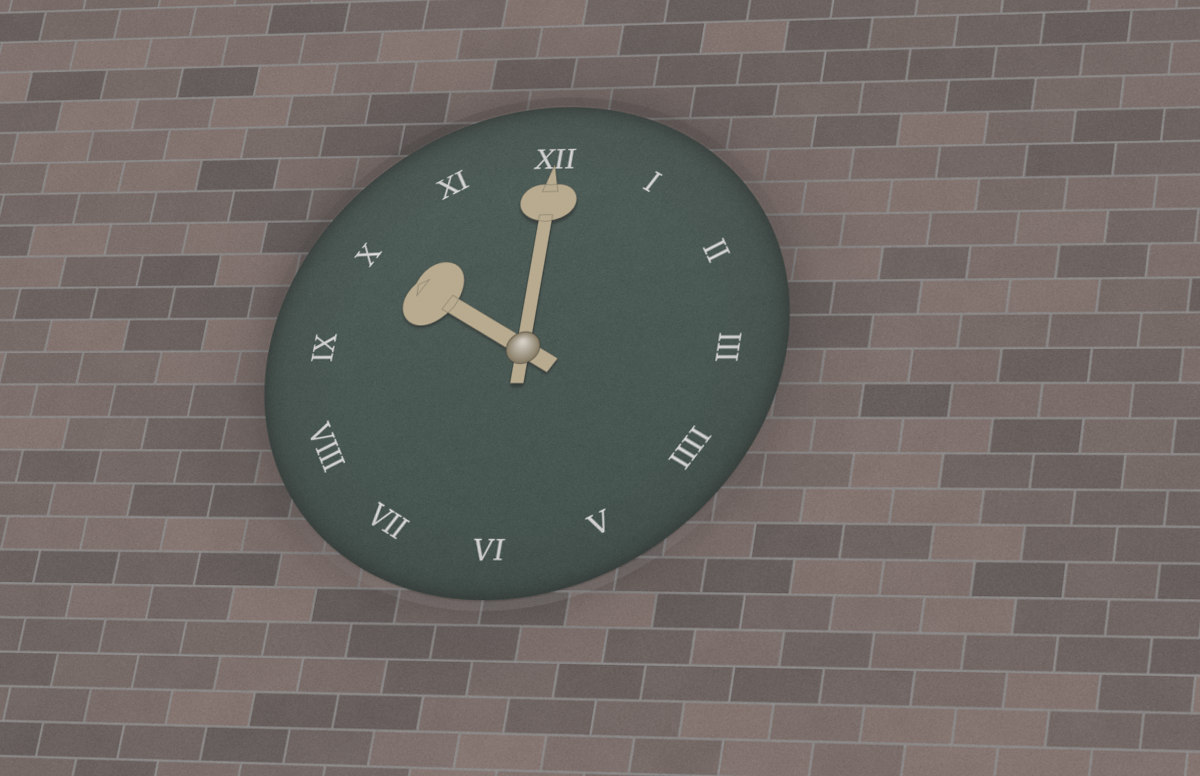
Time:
10:00
